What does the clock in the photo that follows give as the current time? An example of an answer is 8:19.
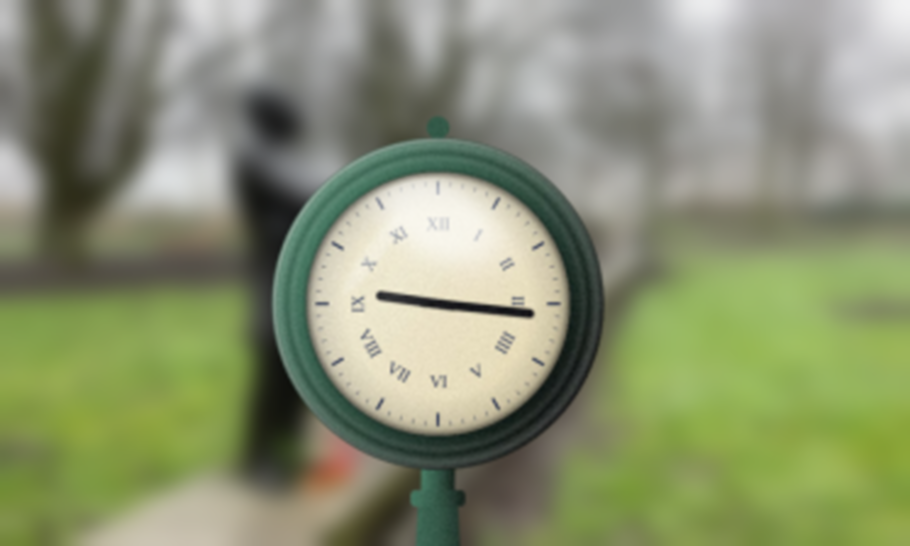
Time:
9:16
